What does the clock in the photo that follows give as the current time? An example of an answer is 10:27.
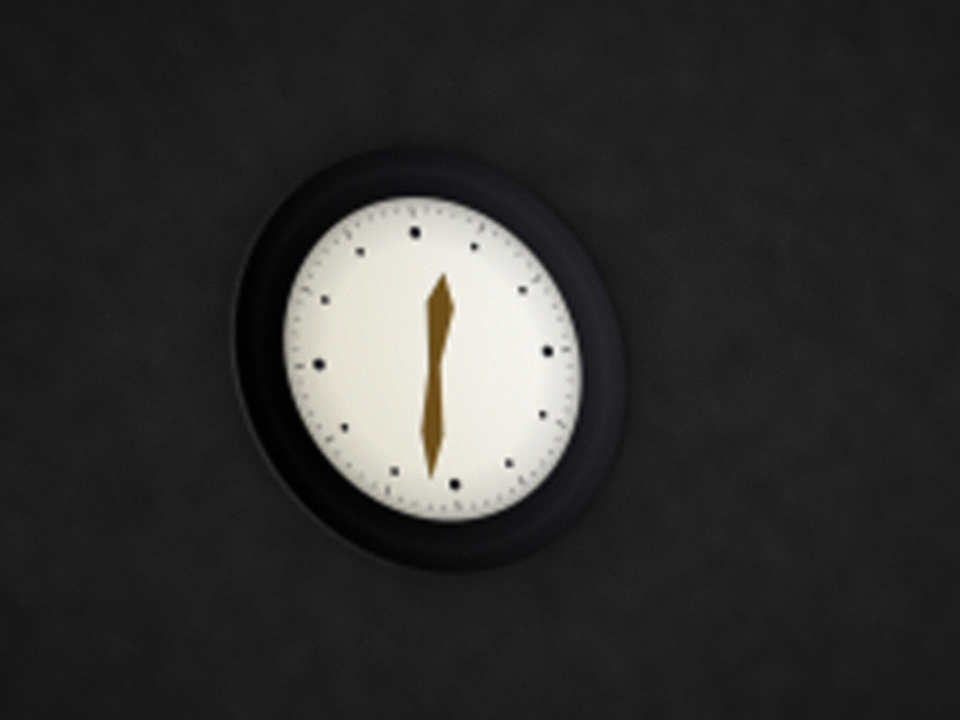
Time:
12:32
